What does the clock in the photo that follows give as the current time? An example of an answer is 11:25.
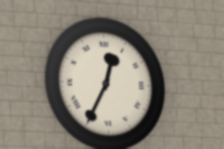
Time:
12:35
